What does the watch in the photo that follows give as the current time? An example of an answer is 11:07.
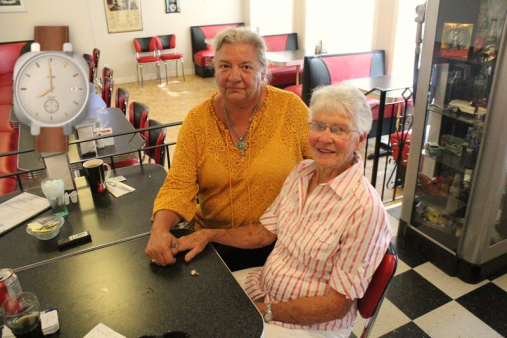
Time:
7:59
